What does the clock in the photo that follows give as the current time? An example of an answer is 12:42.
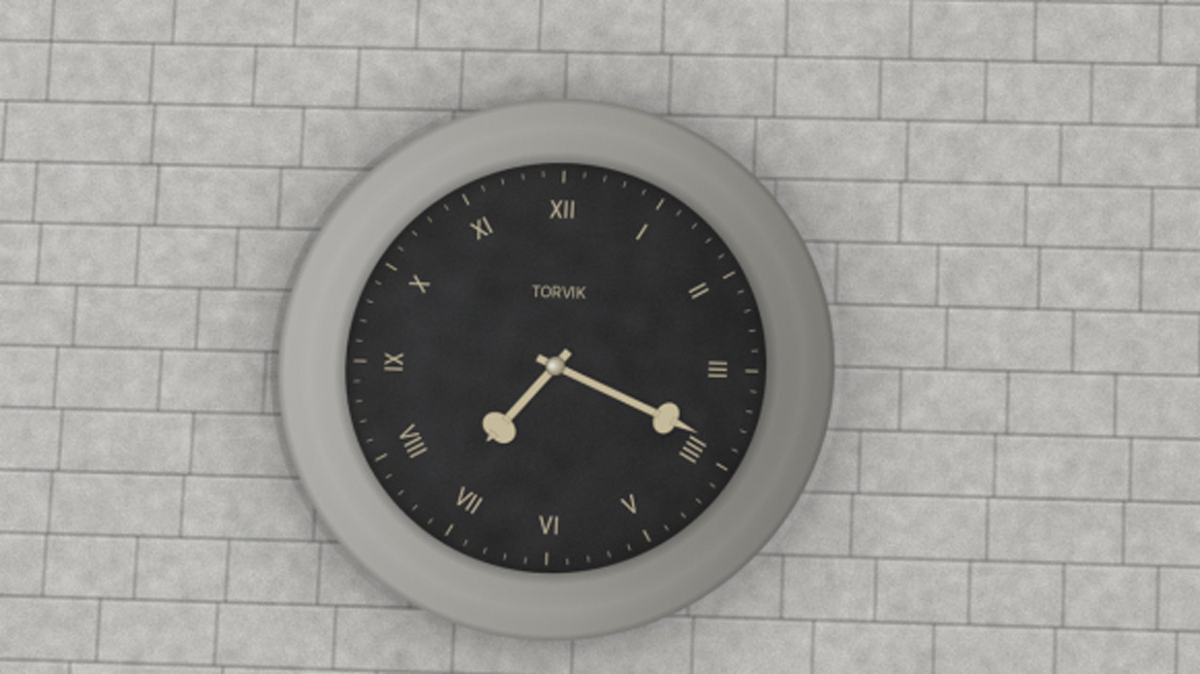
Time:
7:19
